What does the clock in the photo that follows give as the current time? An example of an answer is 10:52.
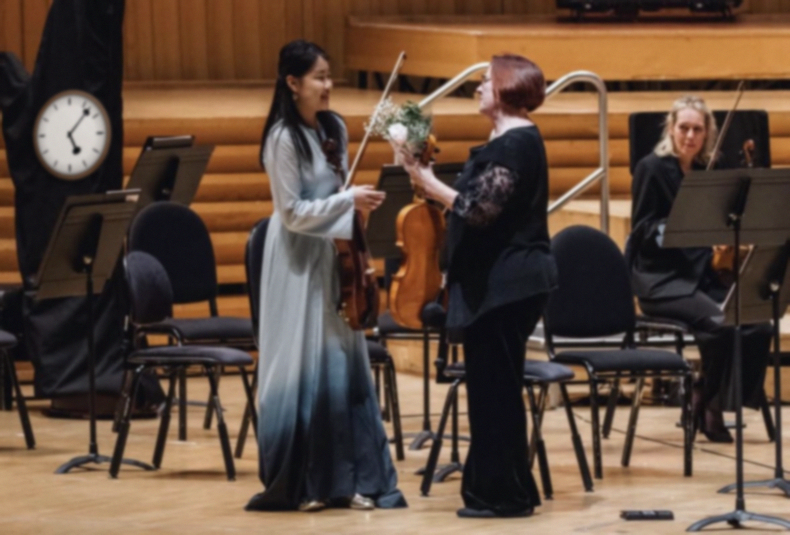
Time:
5:07
